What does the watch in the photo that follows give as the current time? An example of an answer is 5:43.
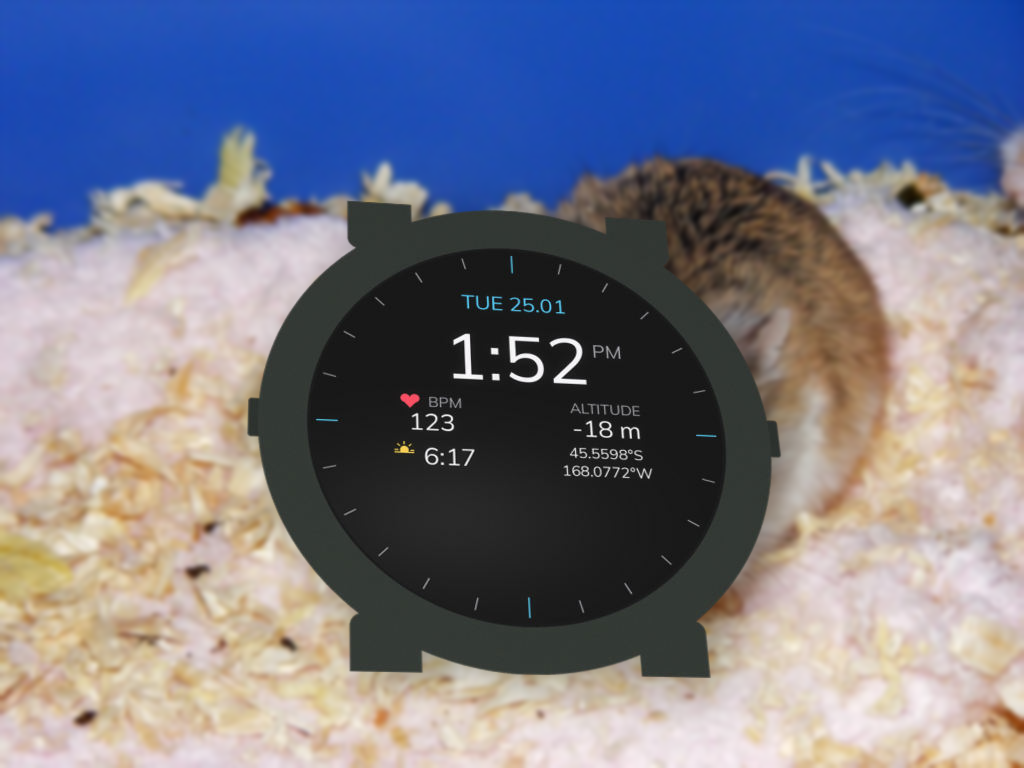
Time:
1:52
